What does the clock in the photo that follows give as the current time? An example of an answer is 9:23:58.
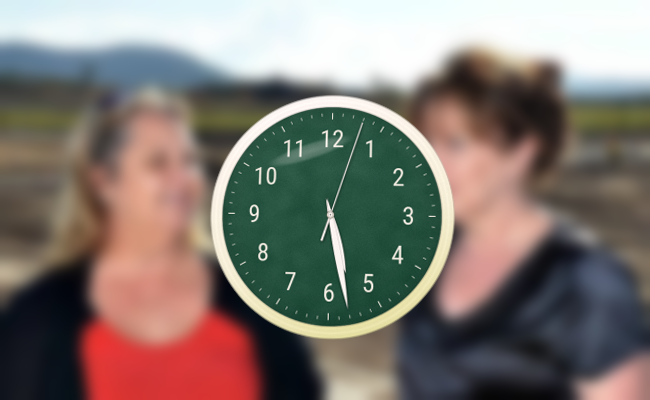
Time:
5:28:03
